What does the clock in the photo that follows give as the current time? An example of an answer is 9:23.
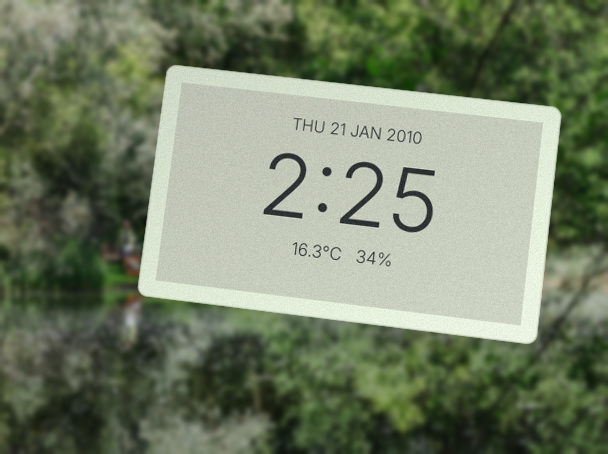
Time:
2:25
